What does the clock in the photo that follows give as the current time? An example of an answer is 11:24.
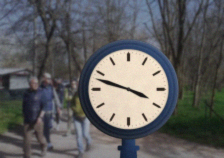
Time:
3:48
